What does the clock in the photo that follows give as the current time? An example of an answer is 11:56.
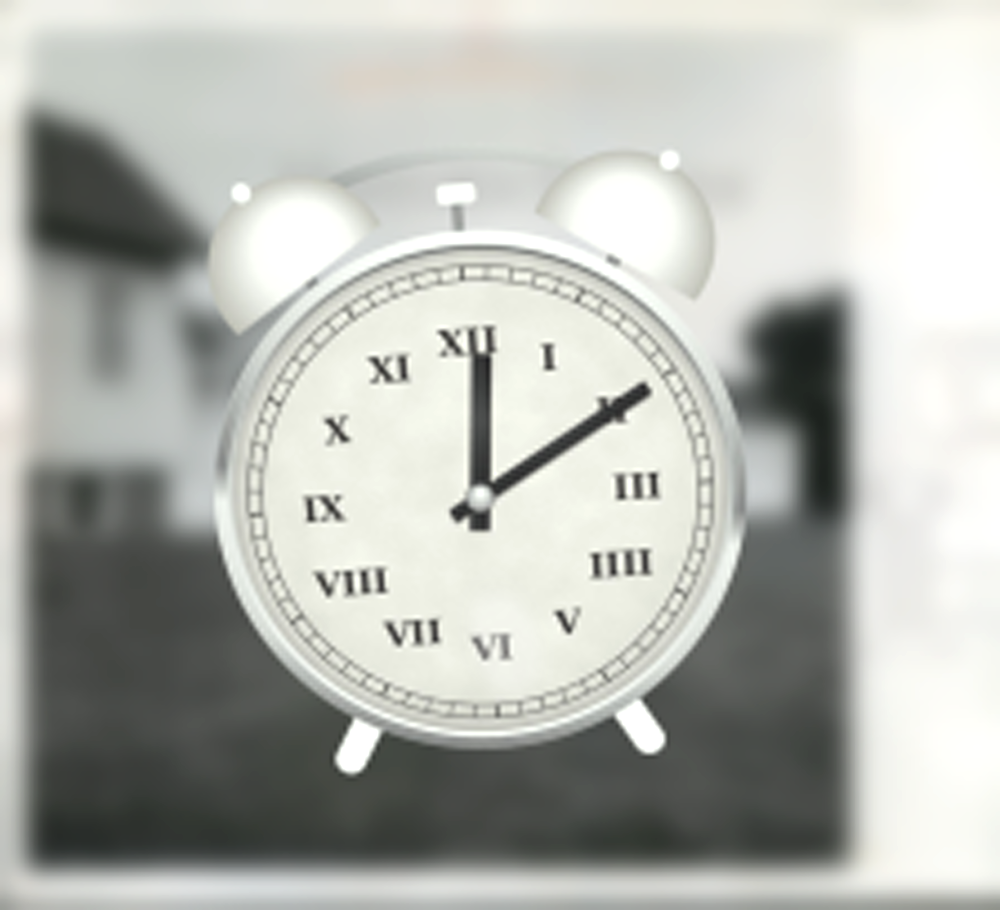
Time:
12:10
